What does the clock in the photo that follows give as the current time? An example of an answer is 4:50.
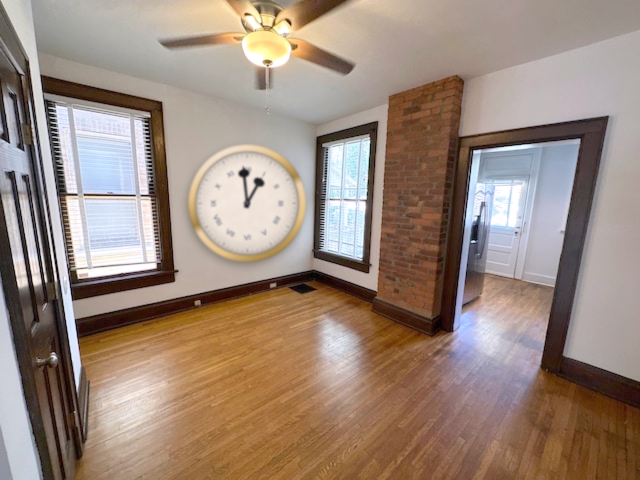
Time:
12:59
